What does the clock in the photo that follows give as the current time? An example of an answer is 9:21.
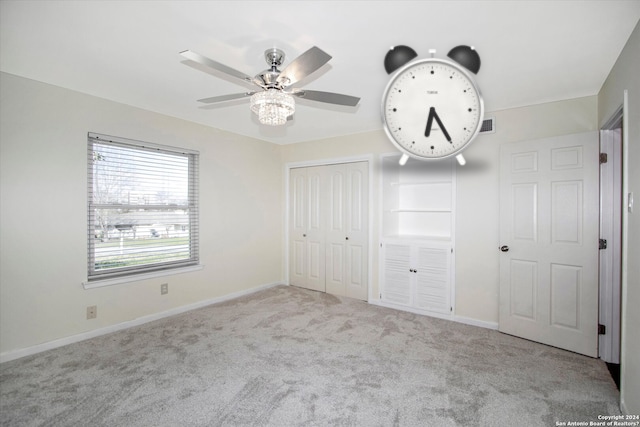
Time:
6:25
